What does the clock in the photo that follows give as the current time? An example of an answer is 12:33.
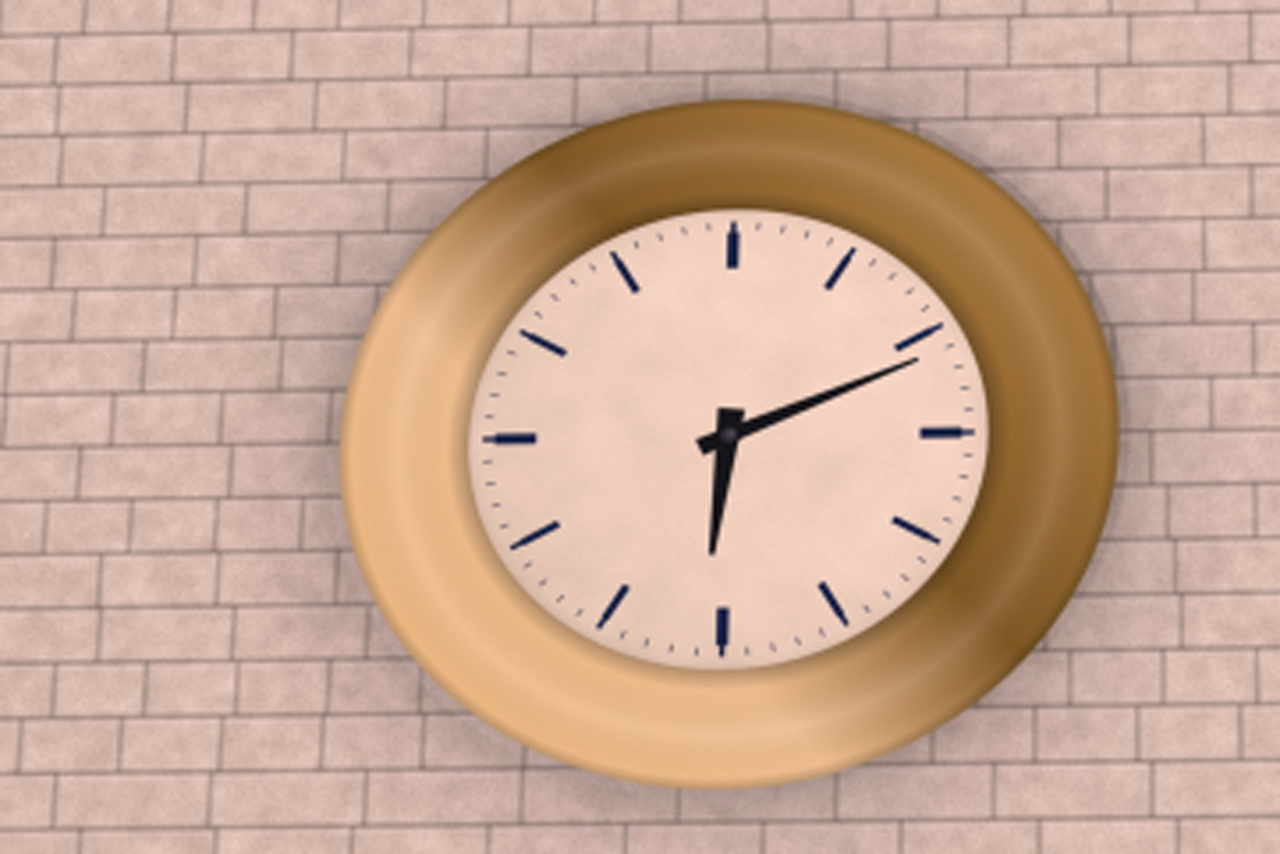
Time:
6:11
